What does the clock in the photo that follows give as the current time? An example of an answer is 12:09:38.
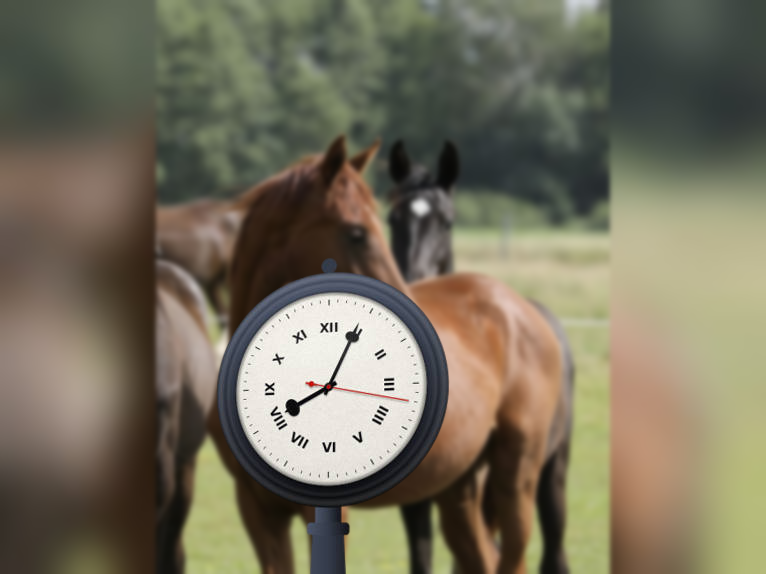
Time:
8:04:17
